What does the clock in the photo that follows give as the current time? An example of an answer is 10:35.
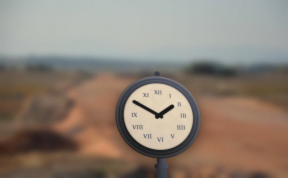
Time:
1:50
